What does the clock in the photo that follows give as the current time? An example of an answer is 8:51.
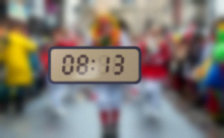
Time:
8:13
